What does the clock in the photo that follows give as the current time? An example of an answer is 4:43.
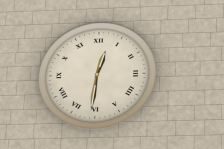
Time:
12:31
